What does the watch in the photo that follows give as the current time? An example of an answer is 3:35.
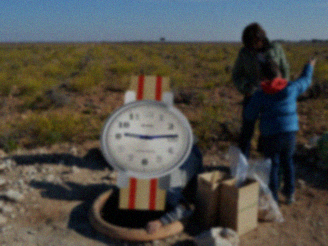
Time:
9:14
